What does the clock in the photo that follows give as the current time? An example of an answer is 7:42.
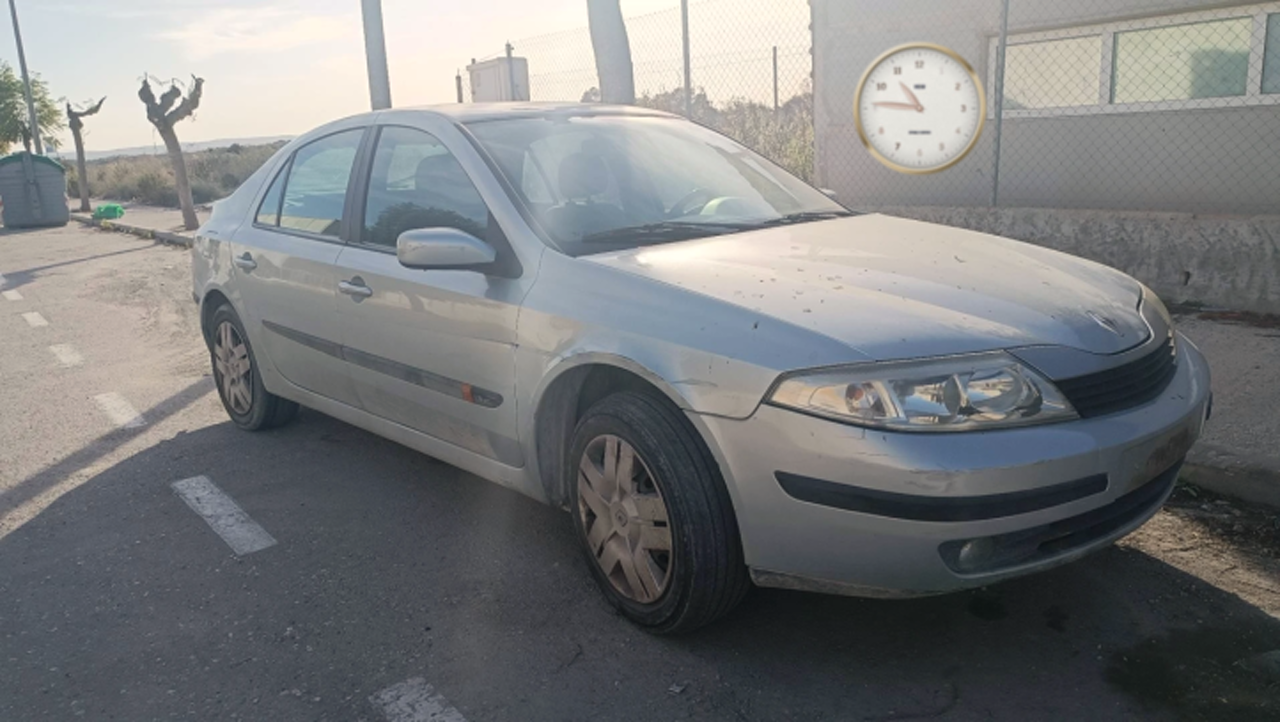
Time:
10:46
